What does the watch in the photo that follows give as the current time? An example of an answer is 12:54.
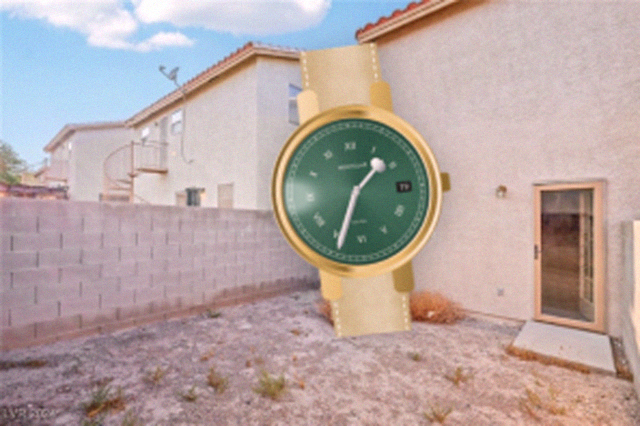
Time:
1:34
